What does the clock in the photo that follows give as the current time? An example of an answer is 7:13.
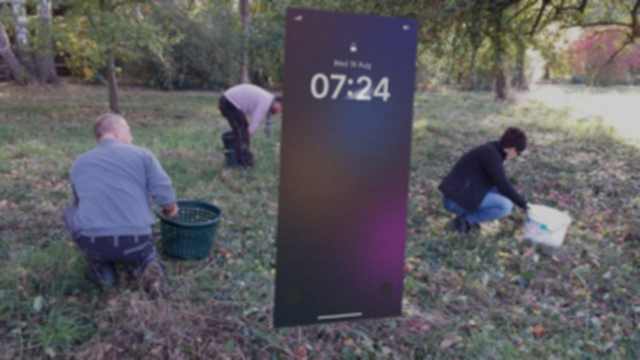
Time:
7:24
